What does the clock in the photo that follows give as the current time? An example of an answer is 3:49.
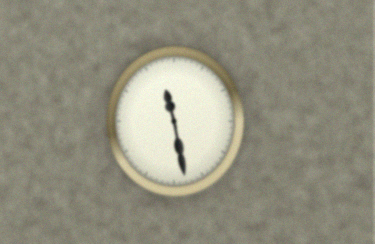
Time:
11:28
